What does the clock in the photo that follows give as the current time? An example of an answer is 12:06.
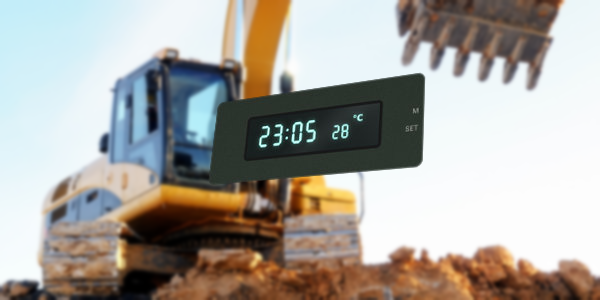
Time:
23:05
